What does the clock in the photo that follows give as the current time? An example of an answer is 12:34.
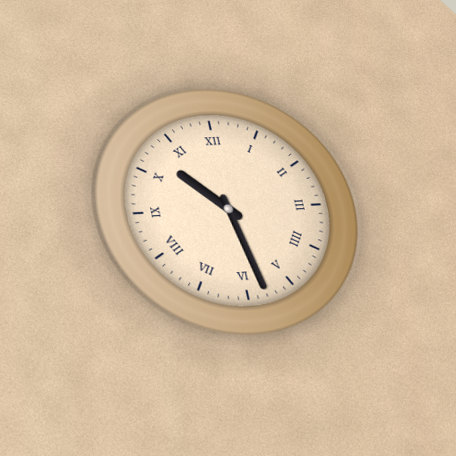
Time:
10:28
